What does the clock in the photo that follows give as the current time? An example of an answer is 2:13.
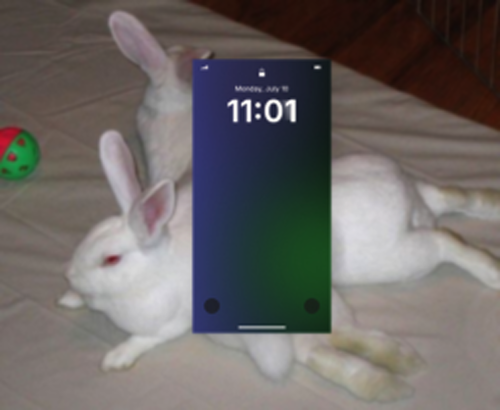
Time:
11:01
